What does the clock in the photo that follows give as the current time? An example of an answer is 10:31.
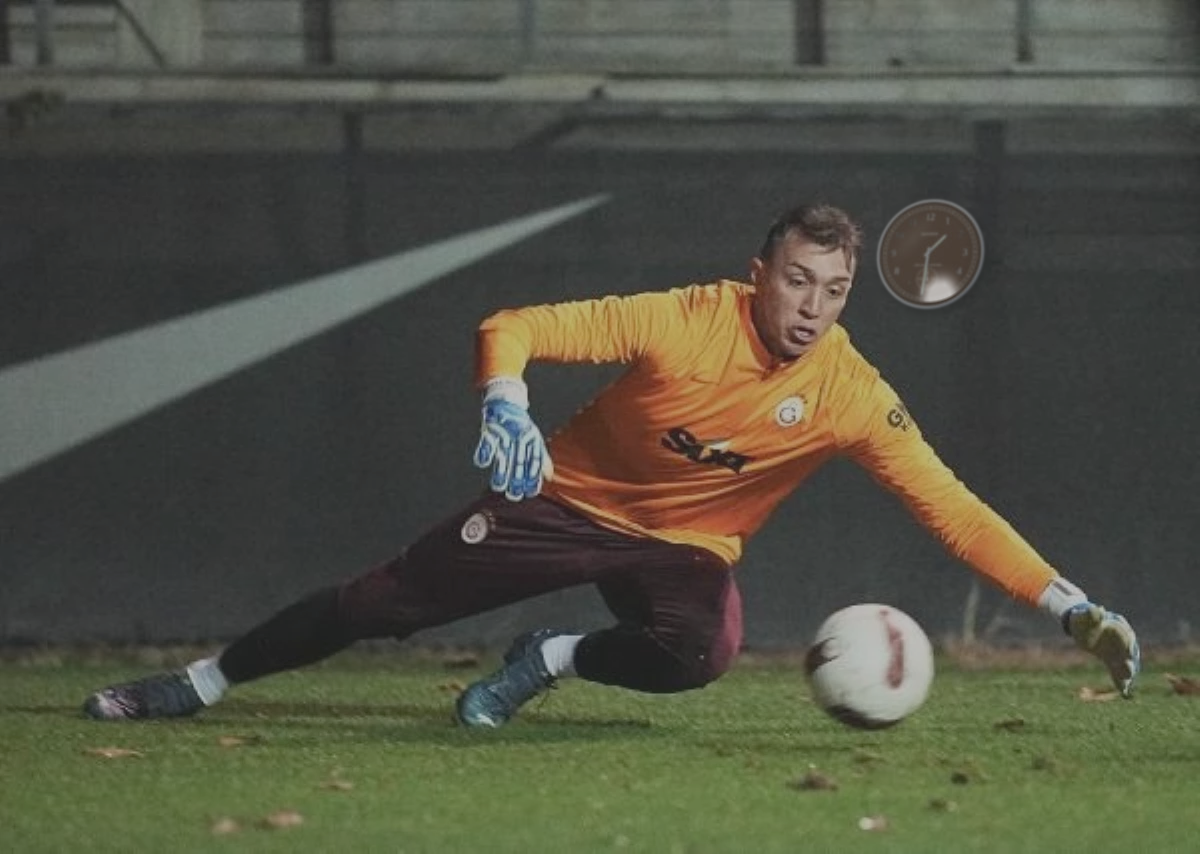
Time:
1:31
